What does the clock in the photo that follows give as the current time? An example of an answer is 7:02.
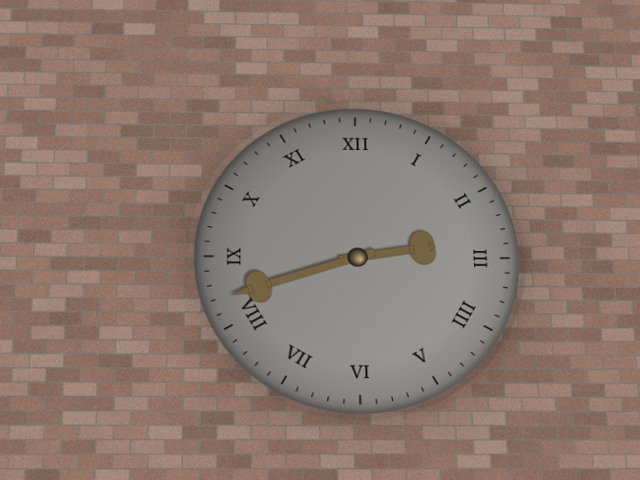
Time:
2:42
